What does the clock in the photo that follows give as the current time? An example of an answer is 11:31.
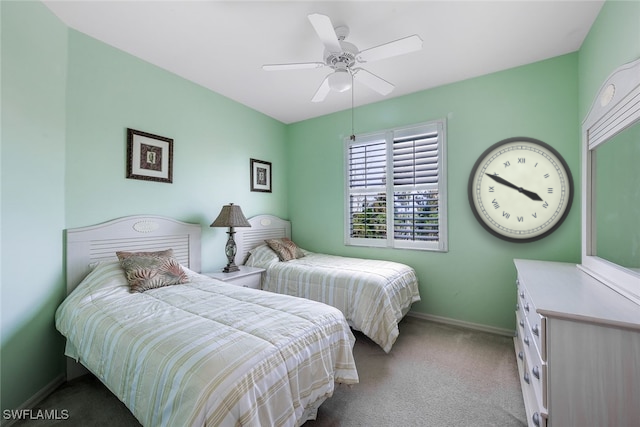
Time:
3:49
